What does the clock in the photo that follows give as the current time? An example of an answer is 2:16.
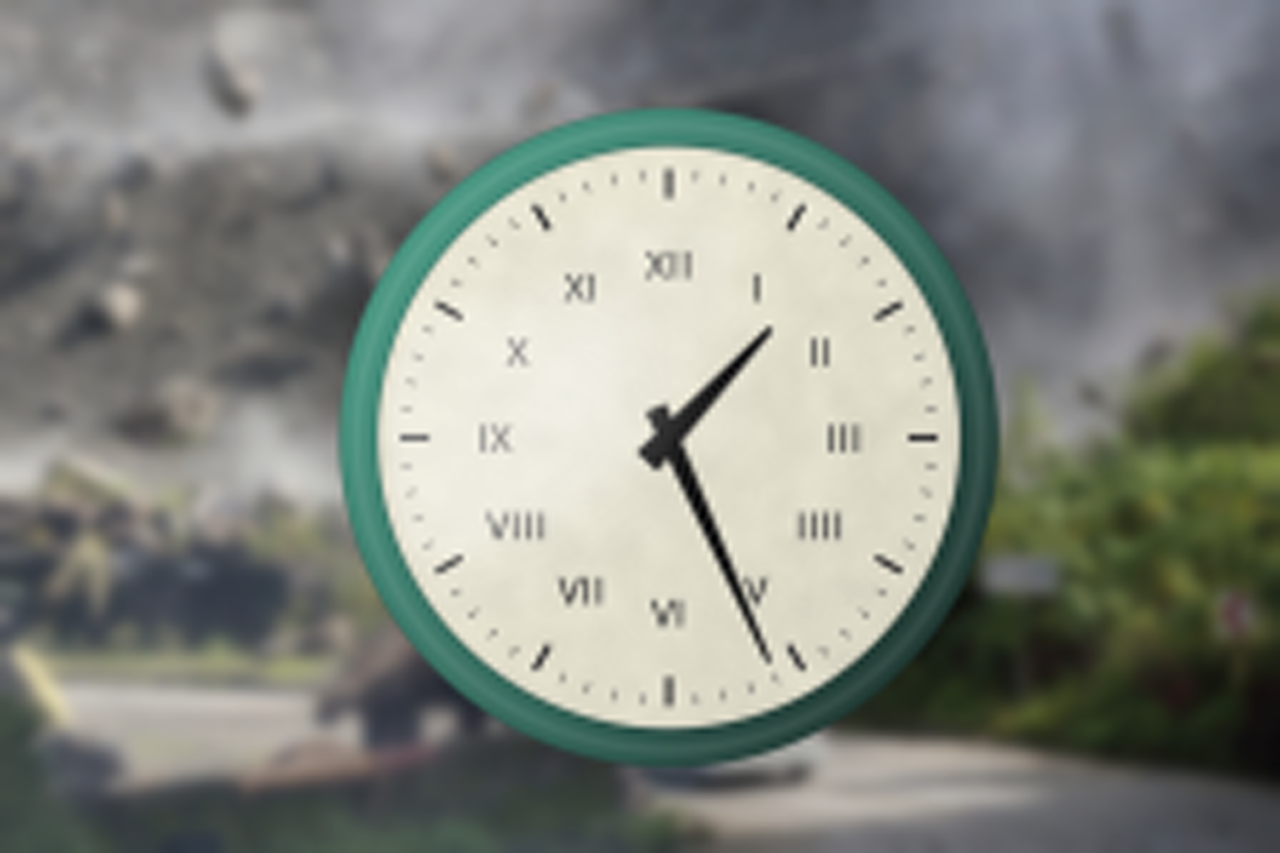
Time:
1:26
